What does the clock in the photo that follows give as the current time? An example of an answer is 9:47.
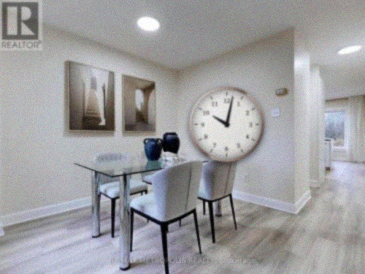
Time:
10:02
